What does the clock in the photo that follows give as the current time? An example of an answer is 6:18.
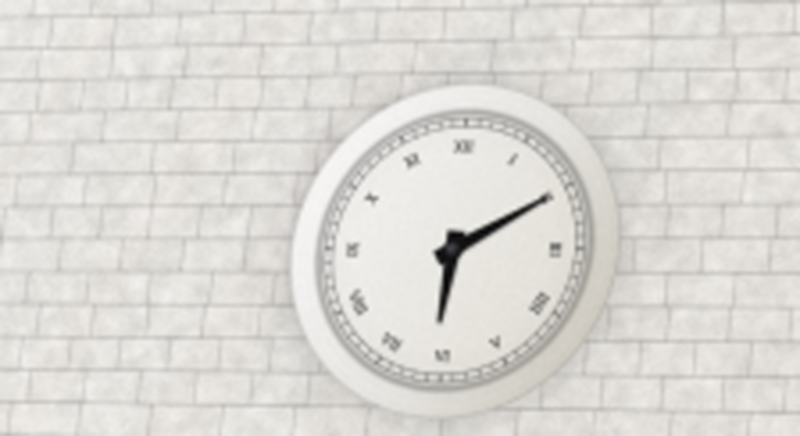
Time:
6:10
